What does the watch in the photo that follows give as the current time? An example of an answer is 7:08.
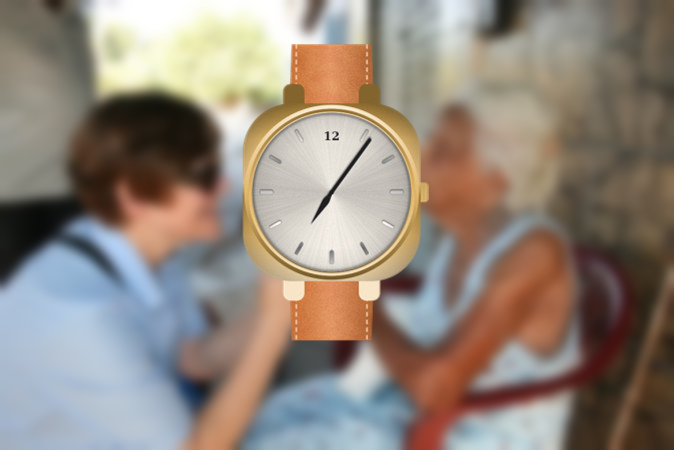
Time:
7:06
